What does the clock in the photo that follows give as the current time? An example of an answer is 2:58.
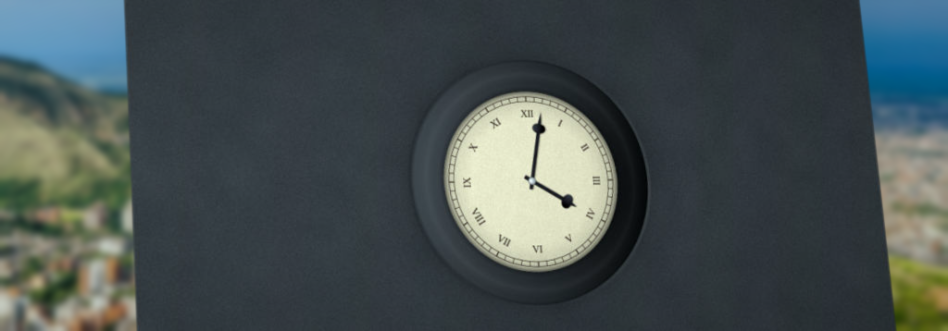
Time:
4:02
